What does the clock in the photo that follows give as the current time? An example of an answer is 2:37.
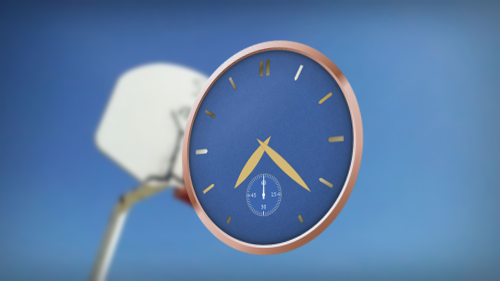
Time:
7:22
